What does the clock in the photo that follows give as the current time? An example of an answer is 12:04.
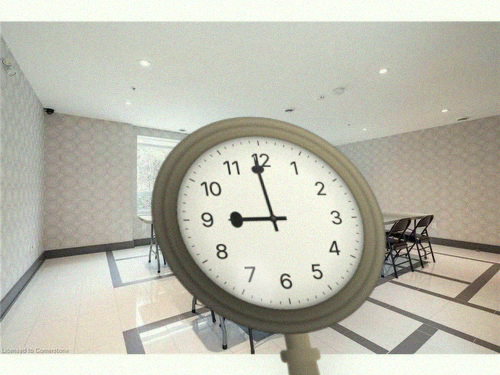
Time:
8:59
